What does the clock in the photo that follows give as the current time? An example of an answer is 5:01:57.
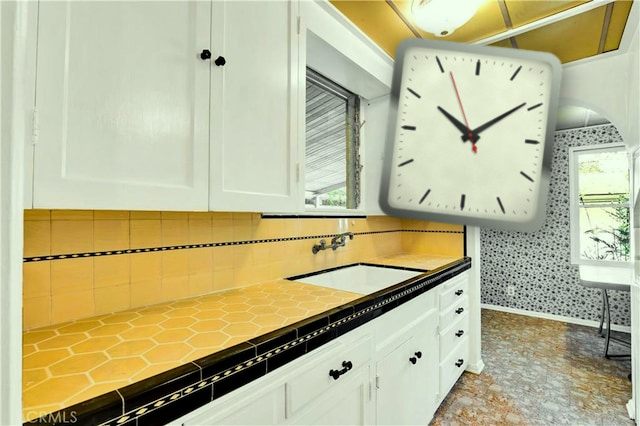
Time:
10:08:56
